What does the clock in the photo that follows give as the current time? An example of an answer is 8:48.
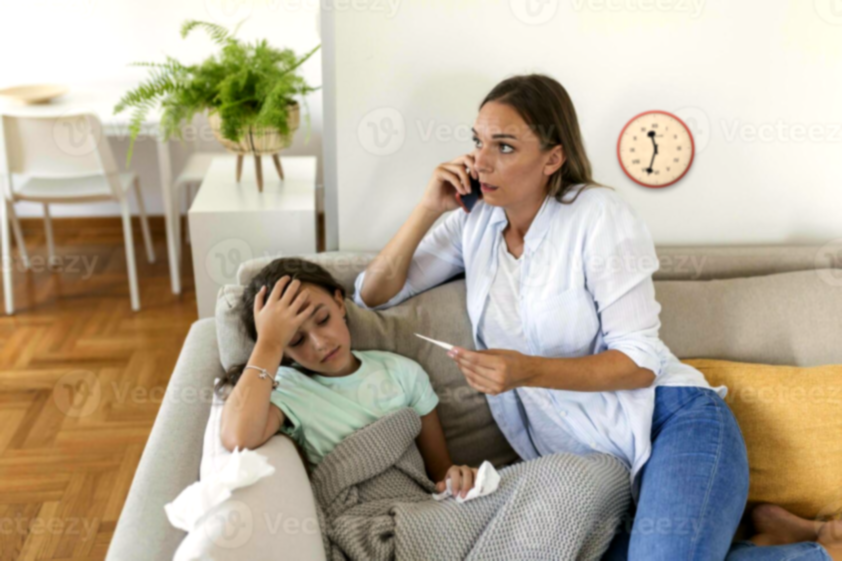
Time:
11:33
